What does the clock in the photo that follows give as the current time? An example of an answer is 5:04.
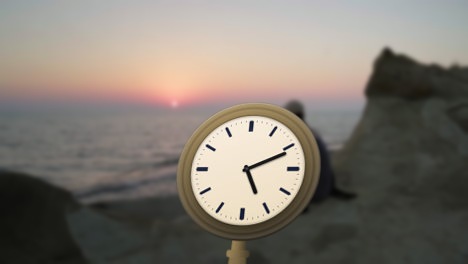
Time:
5:11
